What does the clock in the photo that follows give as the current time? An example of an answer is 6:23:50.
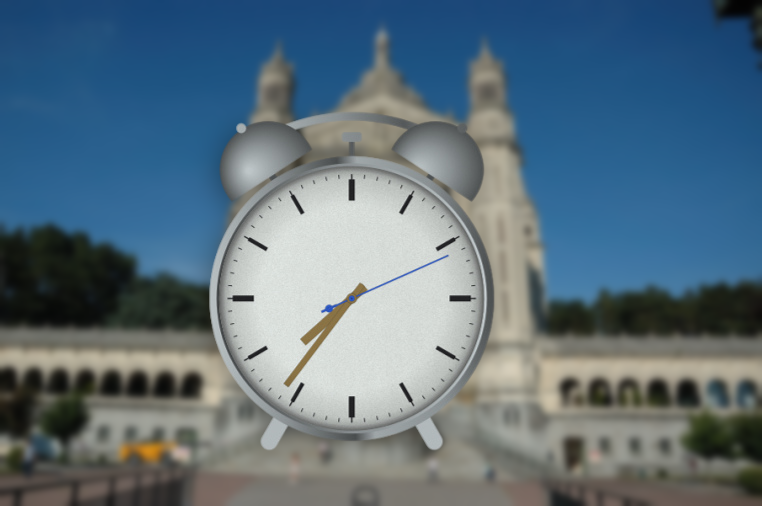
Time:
7:36:11
